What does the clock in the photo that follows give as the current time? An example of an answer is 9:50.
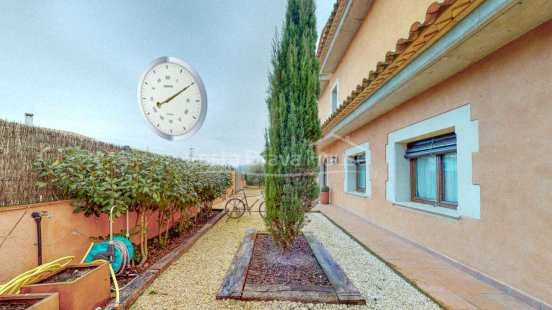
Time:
8:10
